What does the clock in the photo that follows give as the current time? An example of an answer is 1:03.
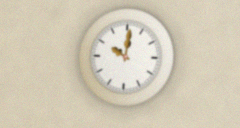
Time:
10:01
